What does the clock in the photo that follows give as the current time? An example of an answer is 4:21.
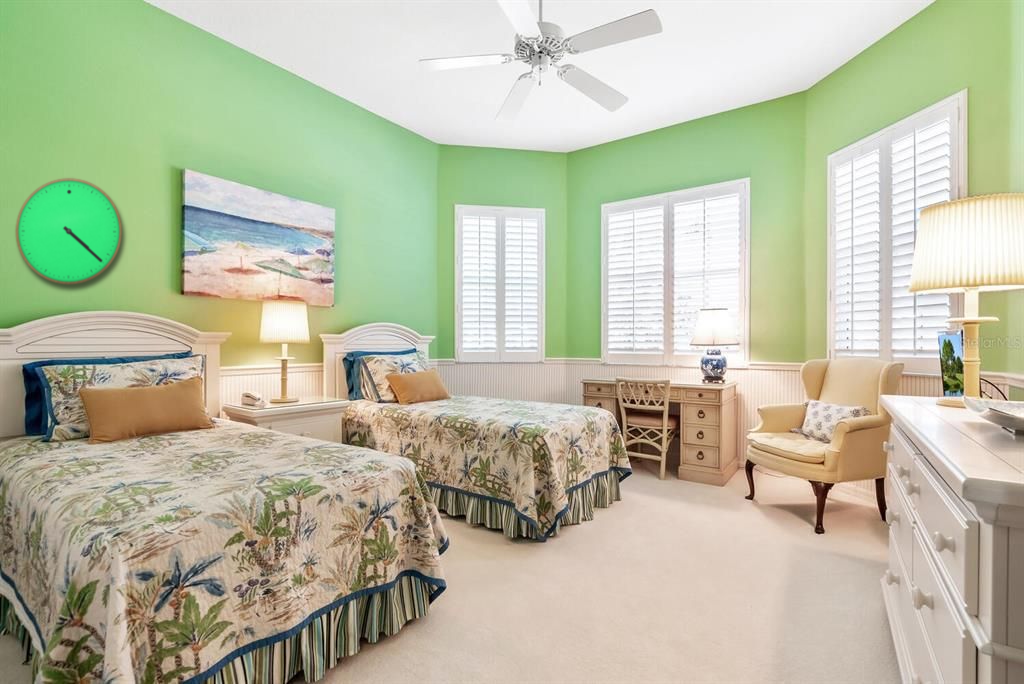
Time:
4:22
